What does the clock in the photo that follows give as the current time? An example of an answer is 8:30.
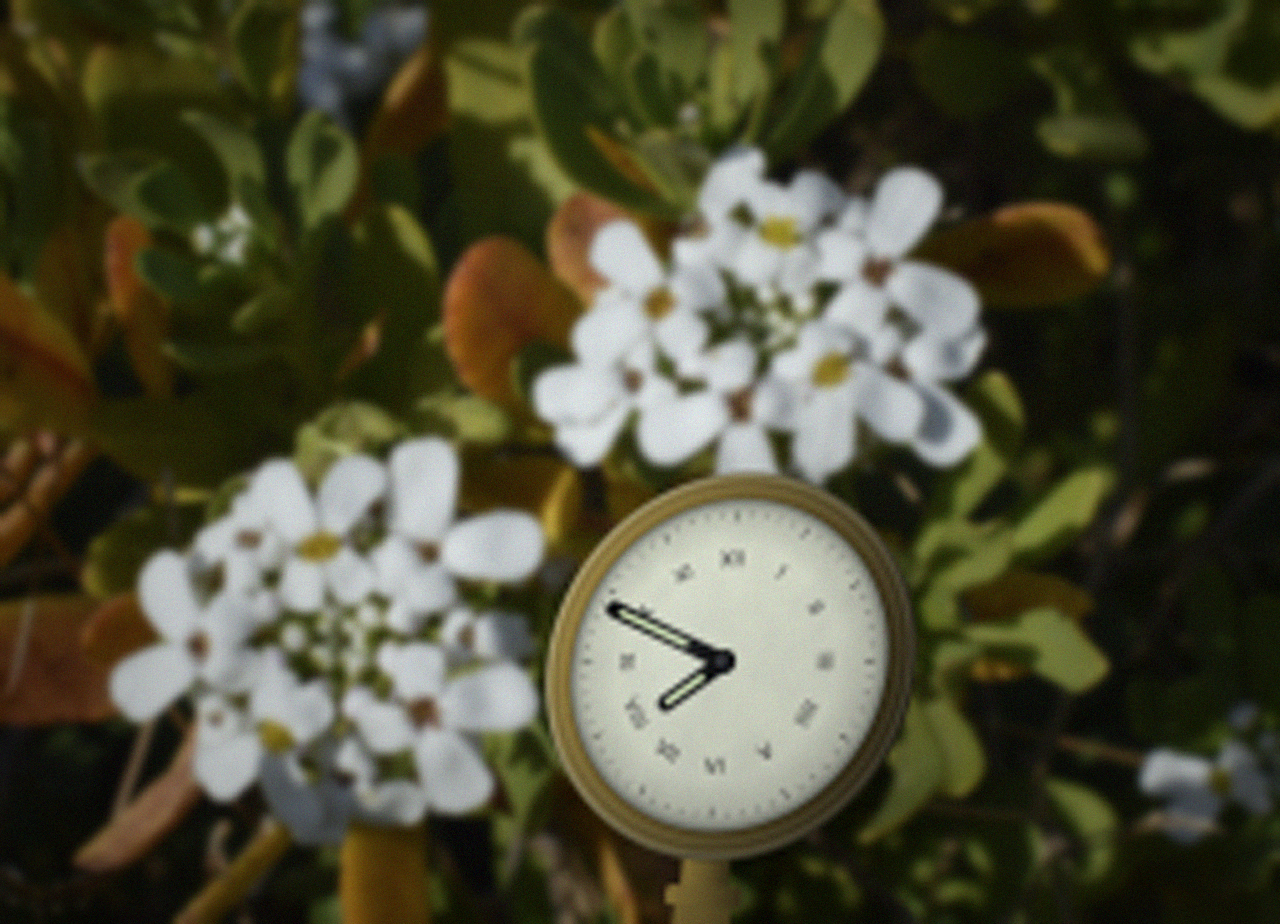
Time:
7:49
